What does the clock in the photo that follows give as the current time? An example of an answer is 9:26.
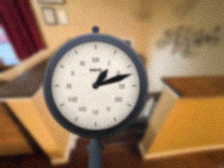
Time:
1:12
